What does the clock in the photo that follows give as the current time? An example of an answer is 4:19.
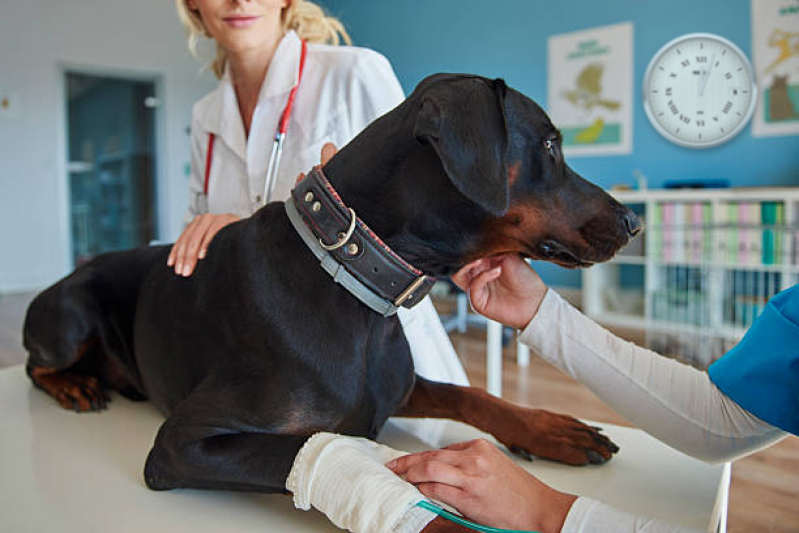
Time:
12:03
